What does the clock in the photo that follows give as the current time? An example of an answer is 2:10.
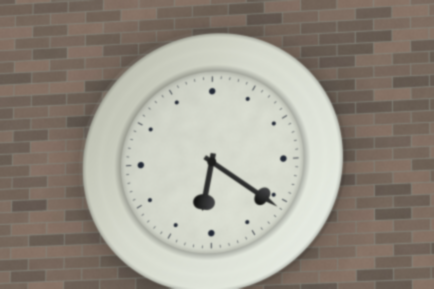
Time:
6:21
